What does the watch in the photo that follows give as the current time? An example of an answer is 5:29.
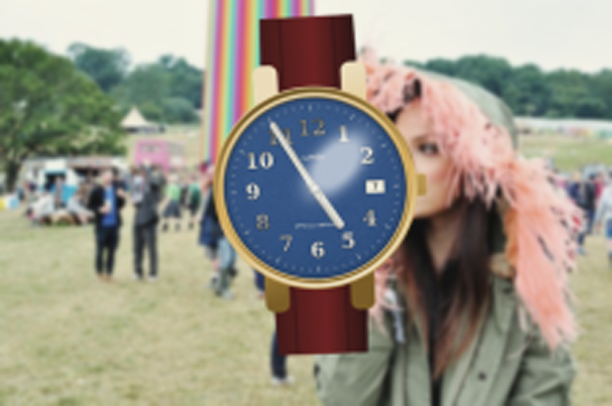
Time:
4:55
